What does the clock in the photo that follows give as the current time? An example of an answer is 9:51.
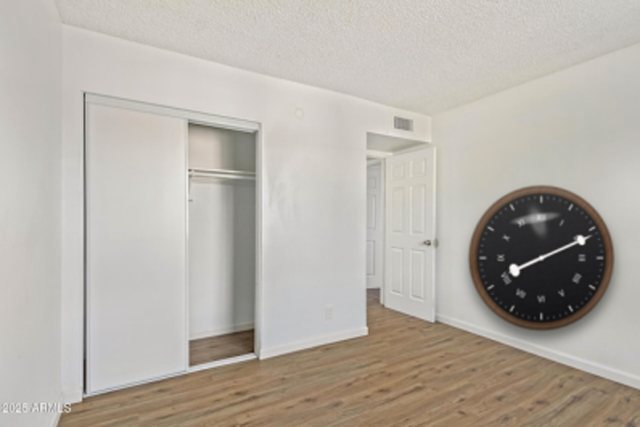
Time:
8:11
